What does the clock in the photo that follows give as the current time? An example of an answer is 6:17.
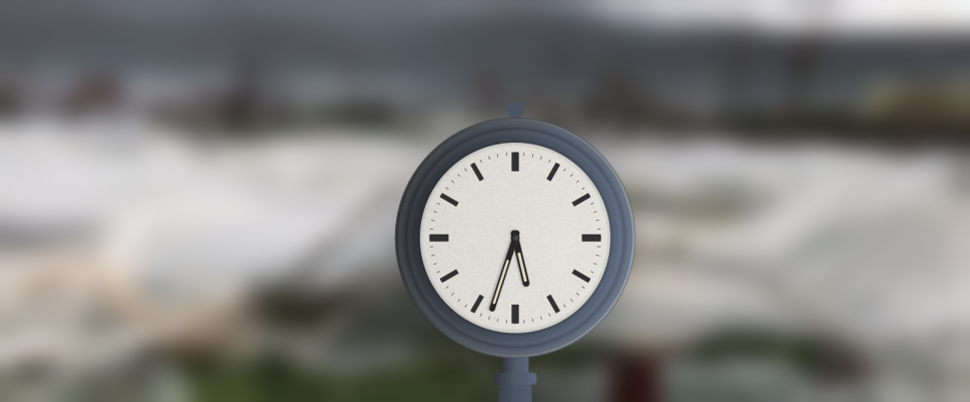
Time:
5:33
